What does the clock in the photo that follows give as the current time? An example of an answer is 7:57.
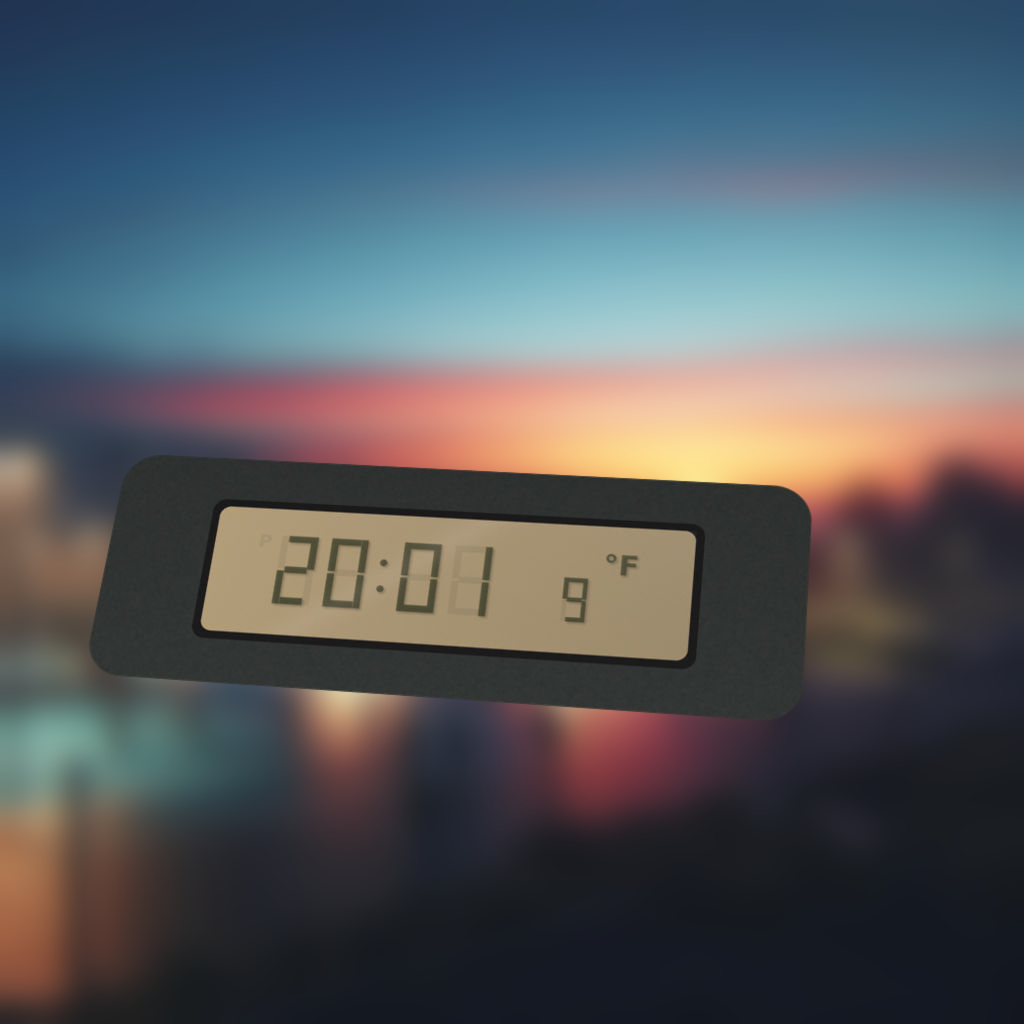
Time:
20:01
